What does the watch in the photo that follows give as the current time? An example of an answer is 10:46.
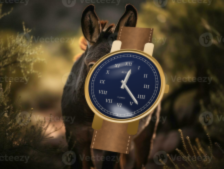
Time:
12:23
